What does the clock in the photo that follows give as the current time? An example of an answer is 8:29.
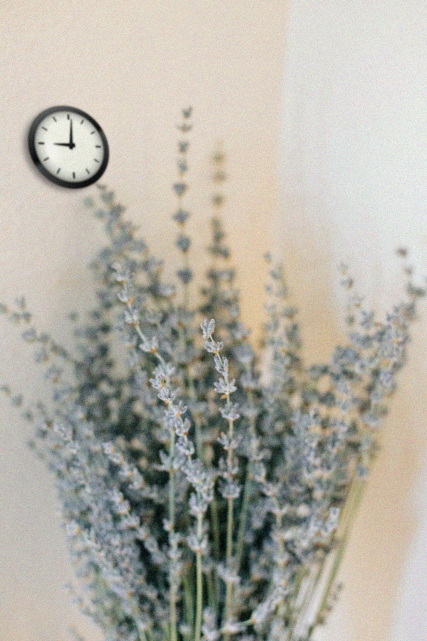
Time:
9:01
